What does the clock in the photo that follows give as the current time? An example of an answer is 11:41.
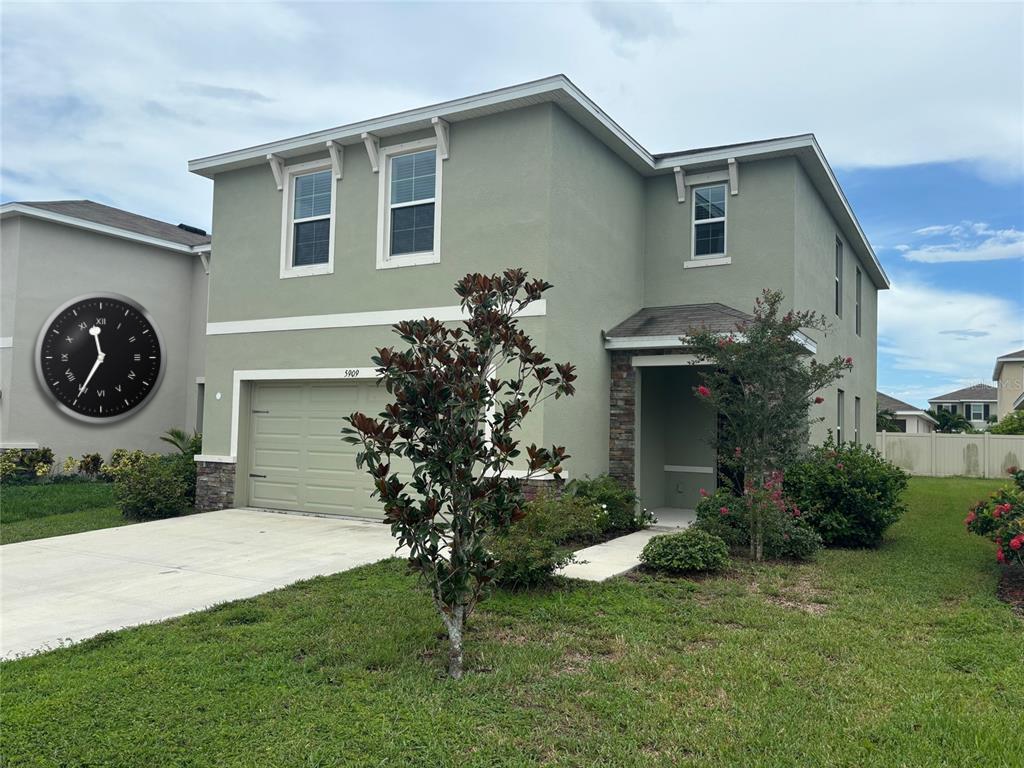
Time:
11:35
